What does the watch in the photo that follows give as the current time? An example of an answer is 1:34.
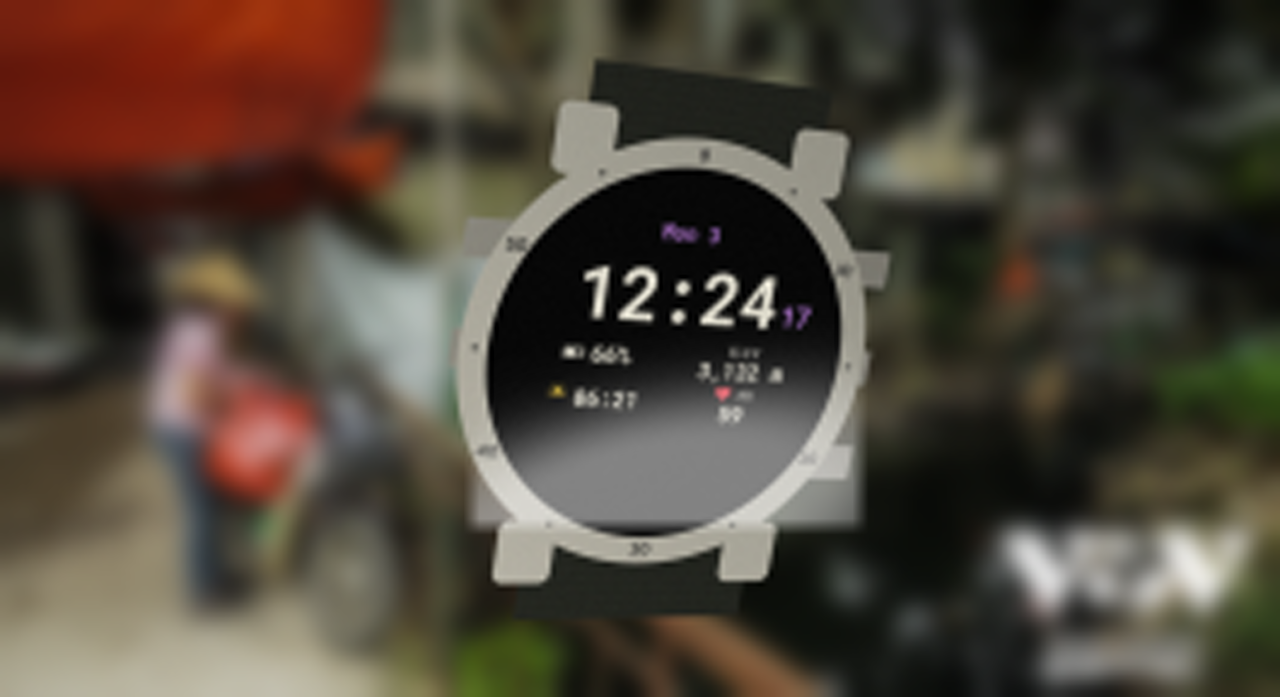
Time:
12:24
